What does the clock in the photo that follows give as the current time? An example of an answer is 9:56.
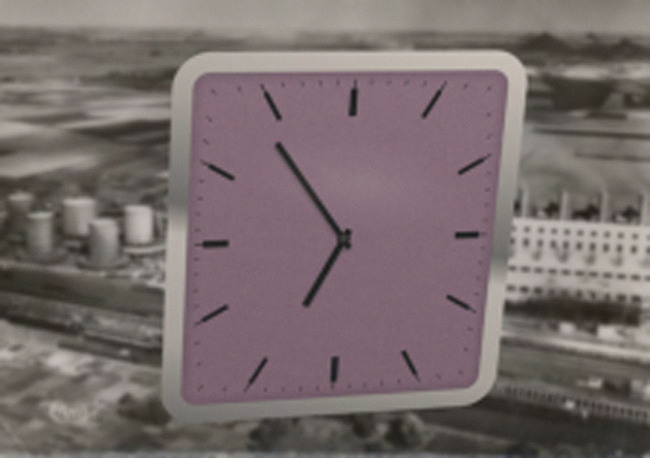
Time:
6:54
